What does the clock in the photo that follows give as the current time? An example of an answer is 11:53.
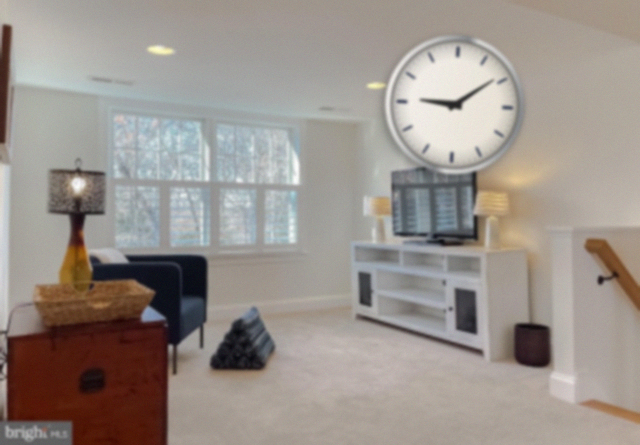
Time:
9:09
